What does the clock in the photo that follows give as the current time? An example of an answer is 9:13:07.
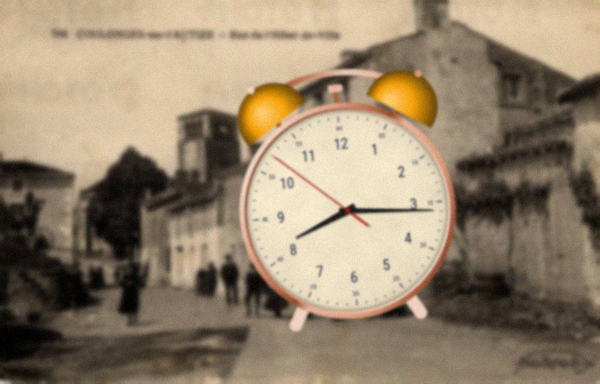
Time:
8:15:52
